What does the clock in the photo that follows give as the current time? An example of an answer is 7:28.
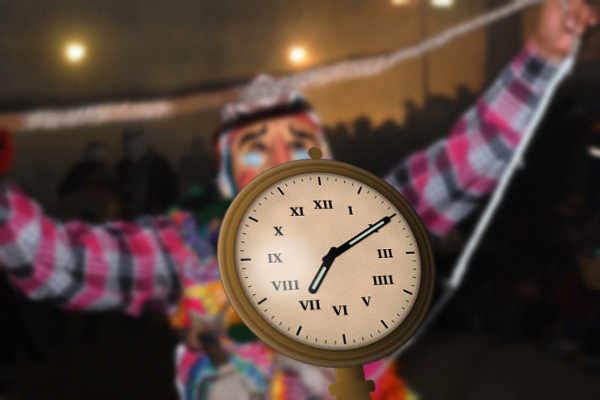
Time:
7:10
